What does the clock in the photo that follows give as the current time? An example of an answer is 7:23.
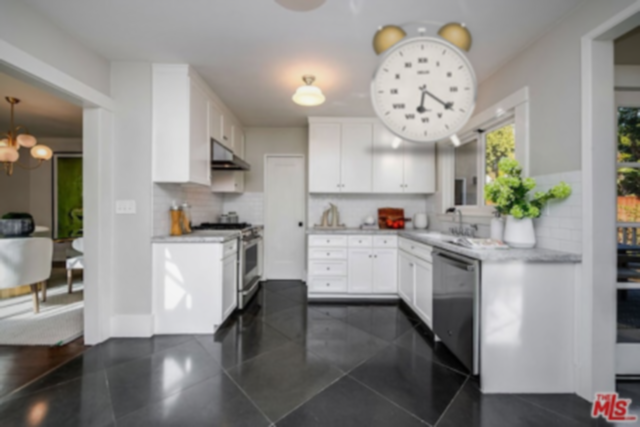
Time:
6:21
